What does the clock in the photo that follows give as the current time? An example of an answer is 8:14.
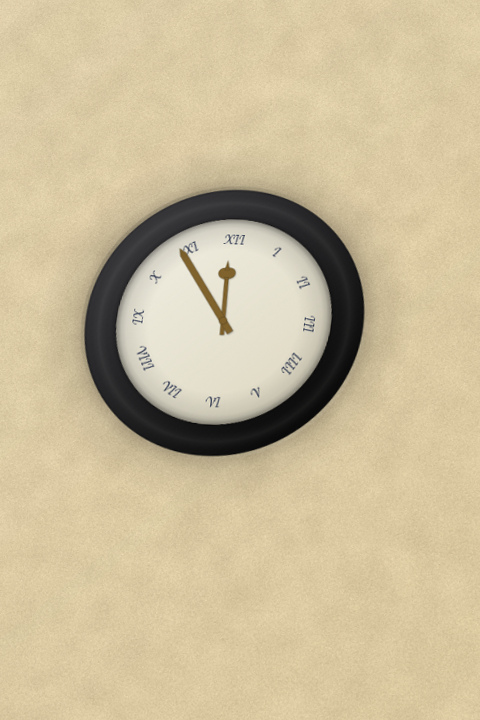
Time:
11:54
